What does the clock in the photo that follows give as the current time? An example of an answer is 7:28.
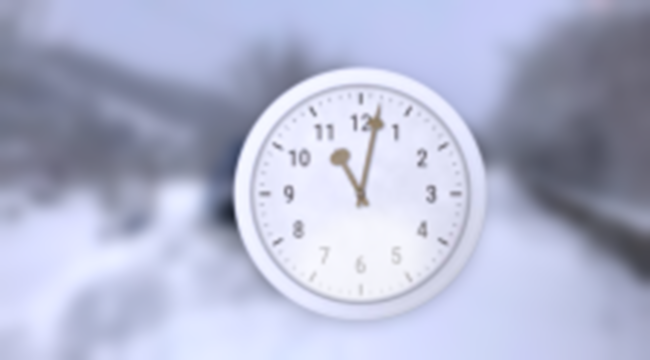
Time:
11:02
